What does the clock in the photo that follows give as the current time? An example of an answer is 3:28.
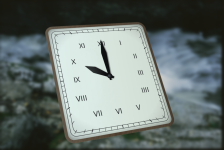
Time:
10:00
